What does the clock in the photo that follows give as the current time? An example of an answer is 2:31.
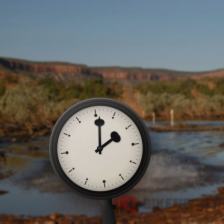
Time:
2:01
